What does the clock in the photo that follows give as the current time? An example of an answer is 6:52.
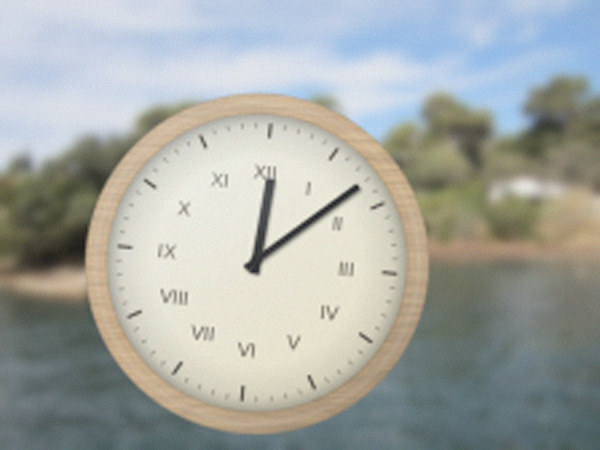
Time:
12:08
